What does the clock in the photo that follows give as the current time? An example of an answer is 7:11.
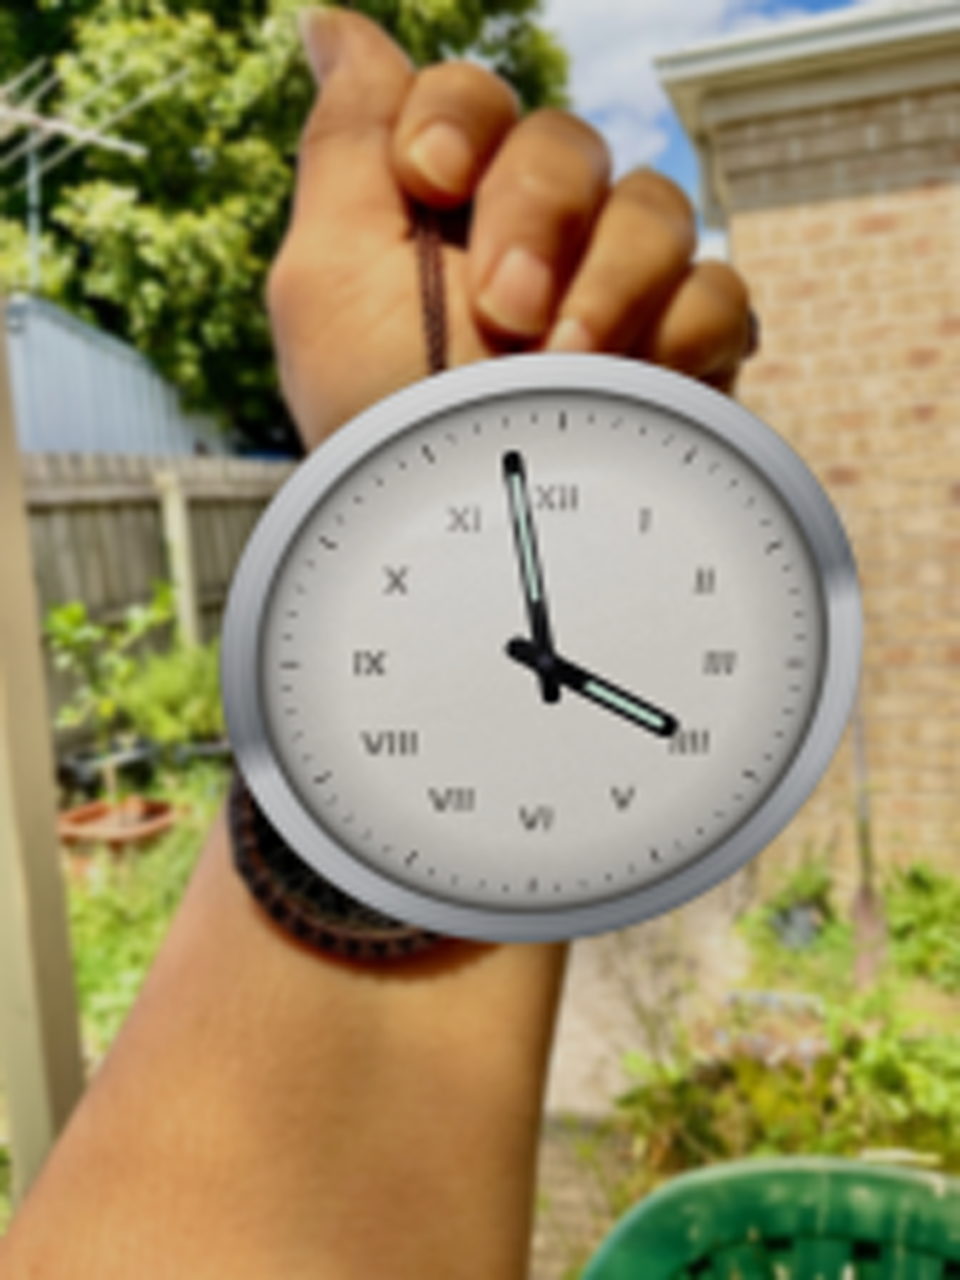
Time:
3:58
